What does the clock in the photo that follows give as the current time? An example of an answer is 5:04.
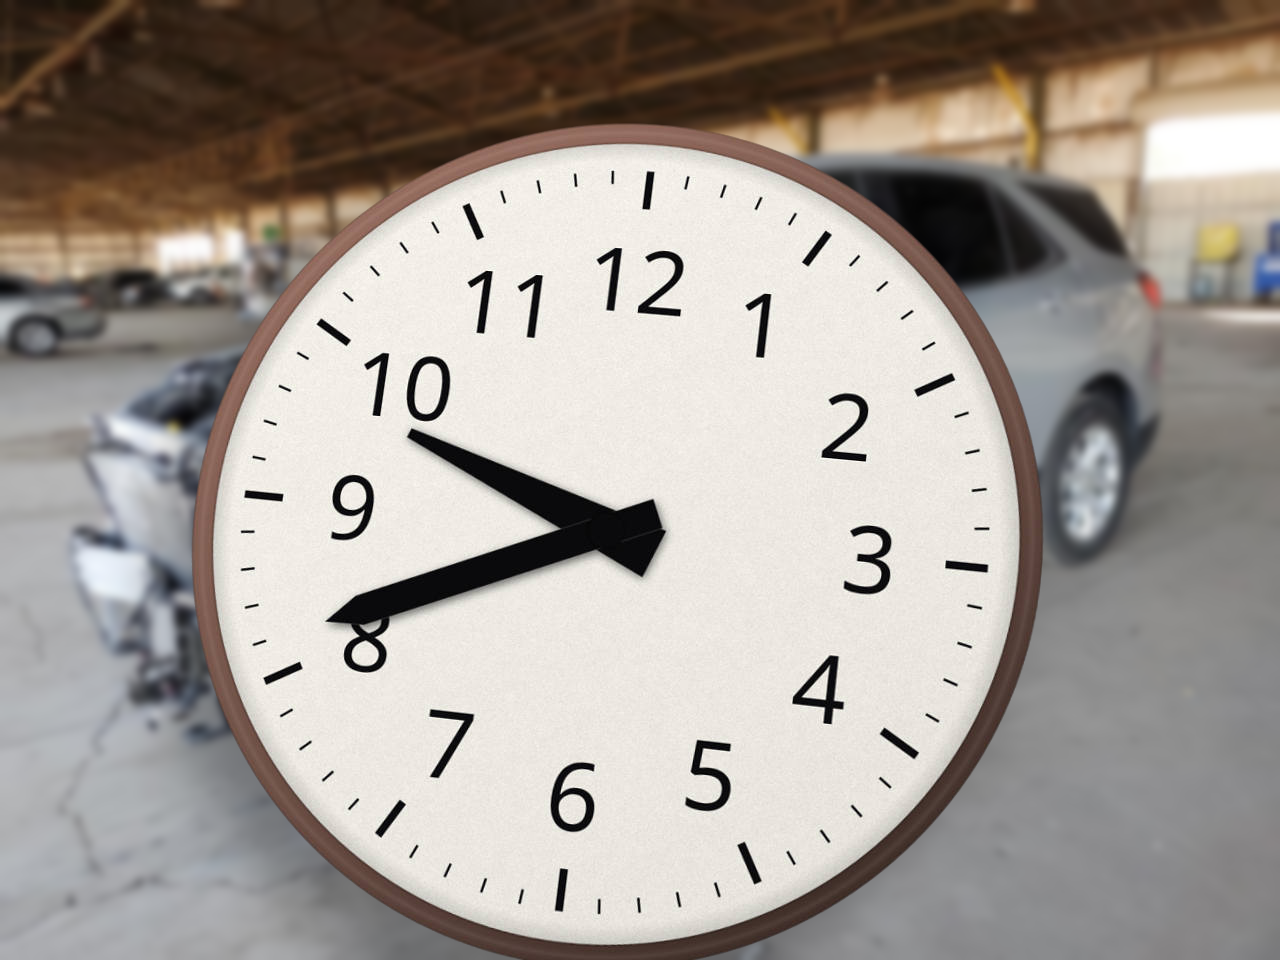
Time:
9:41
